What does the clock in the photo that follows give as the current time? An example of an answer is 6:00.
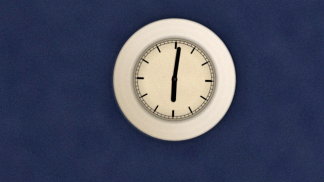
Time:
6:01
